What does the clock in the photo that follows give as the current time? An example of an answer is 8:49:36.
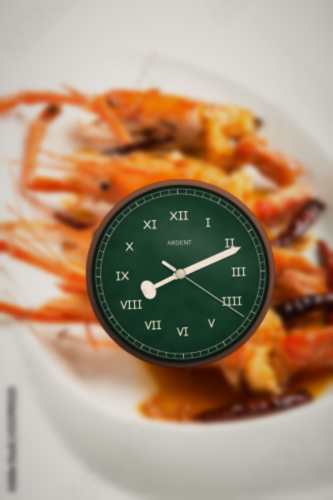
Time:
8:11:21
